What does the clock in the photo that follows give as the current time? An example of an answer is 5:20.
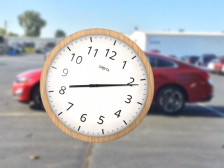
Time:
8:11
